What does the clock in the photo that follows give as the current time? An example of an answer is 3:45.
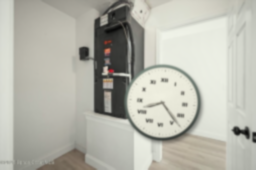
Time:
8:23
